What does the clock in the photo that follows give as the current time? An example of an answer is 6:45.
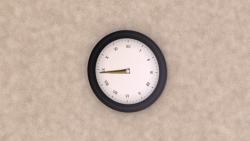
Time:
8:44
